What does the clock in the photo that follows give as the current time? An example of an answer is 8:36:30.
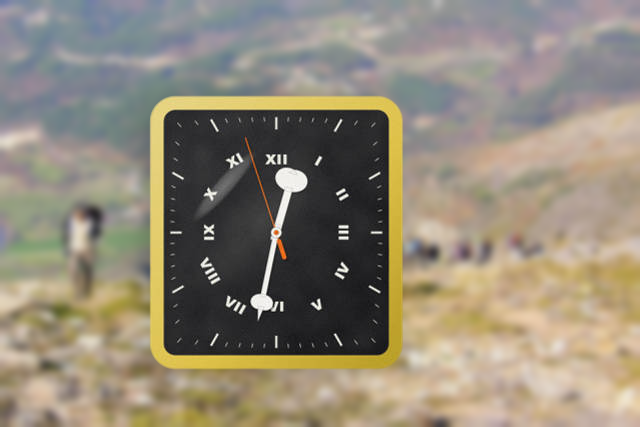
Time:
12:31:57
